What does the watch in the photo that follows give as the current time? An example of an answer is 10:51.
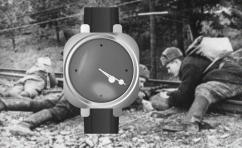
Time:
4:20
